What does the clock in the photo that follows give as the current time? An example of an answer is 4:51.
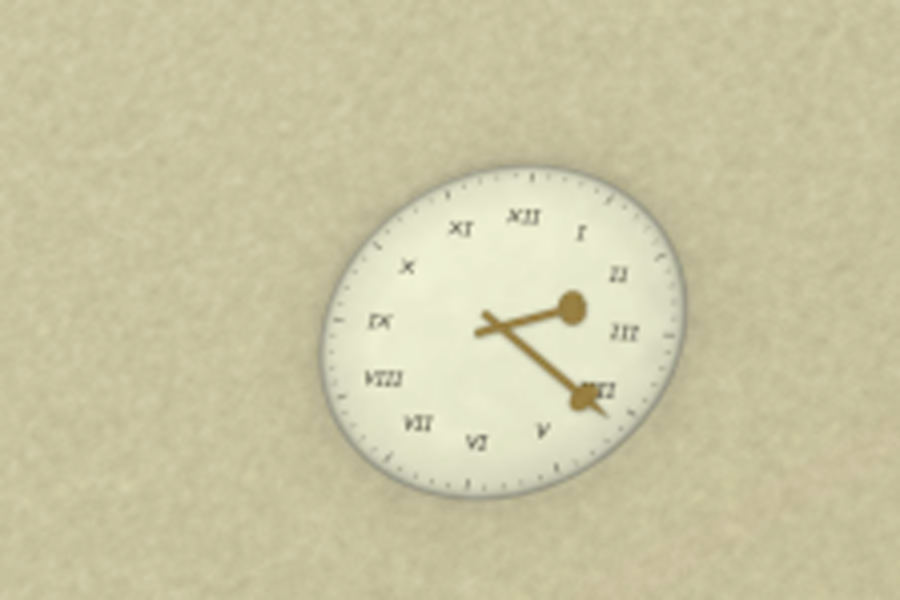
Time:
2:21
